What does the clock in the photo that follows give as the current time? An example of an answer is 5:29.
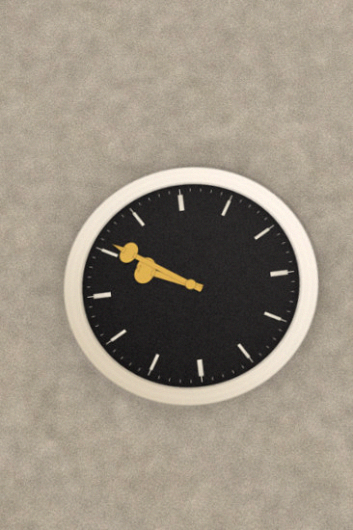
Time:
9:51
